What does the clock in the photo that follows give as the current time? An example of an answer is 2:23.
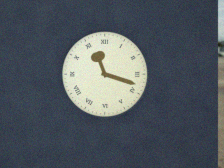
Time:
11:18
